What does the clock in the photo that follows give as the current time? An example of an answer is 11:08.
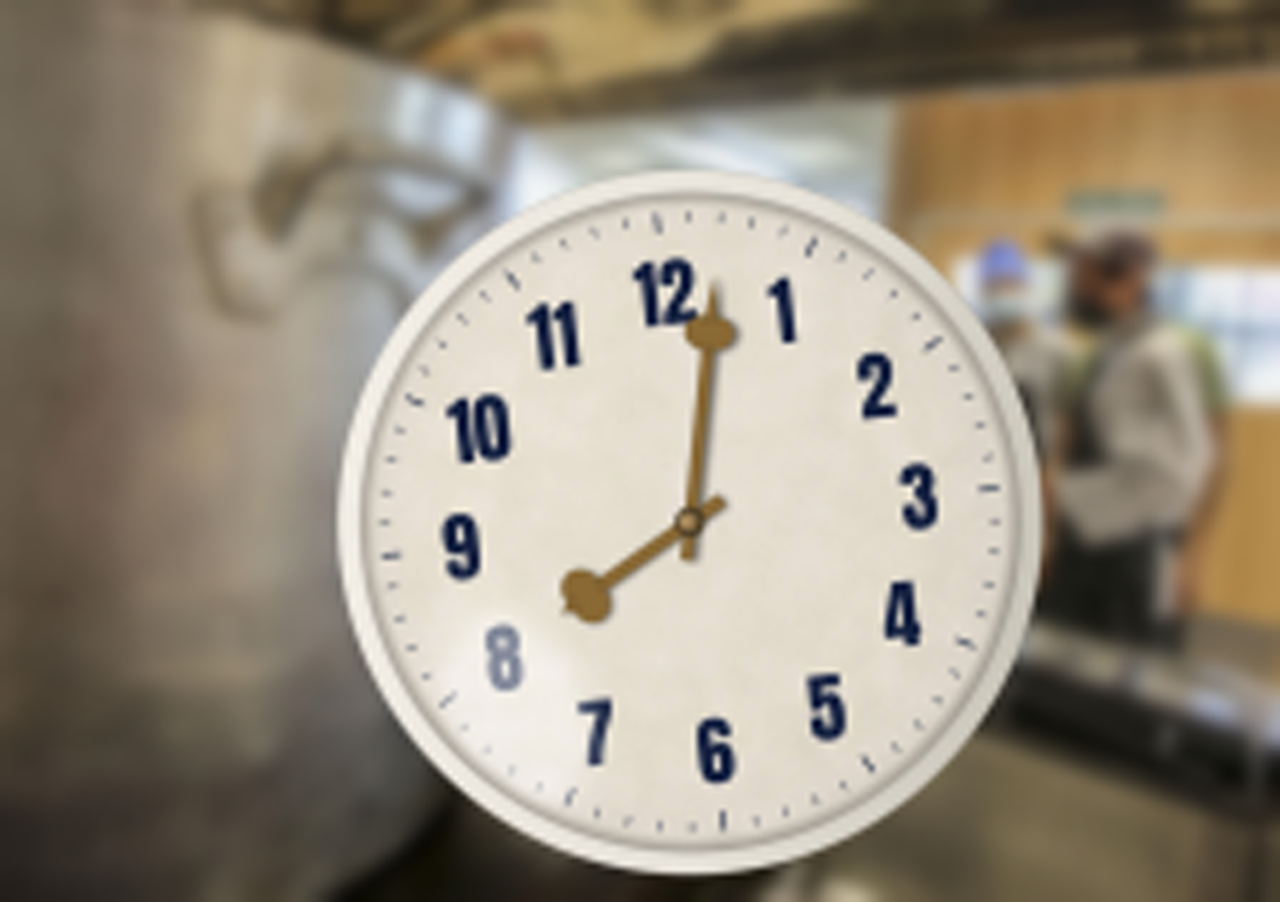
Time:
8:02
